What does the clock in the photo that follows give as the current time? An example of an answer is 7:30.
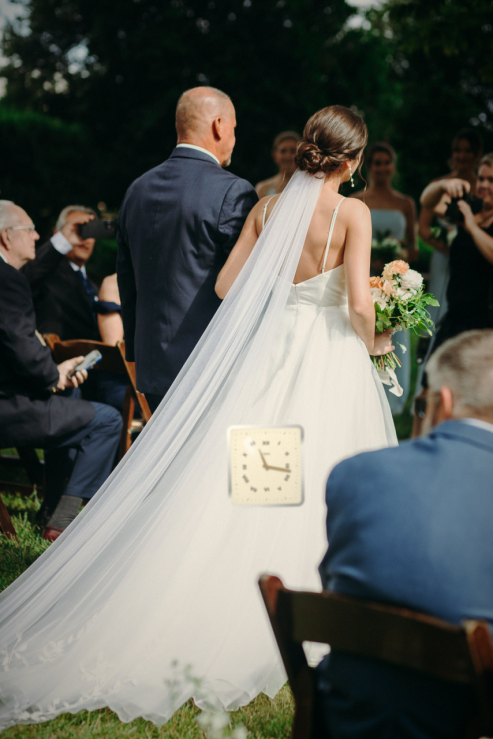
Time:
11:17
